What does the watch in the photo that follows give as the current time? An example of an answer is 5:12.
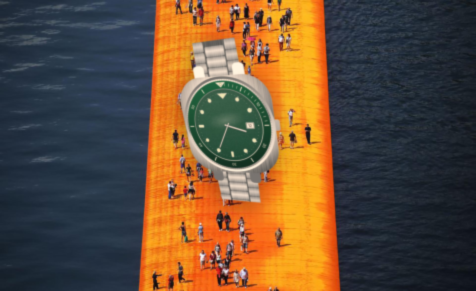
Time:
3:35
